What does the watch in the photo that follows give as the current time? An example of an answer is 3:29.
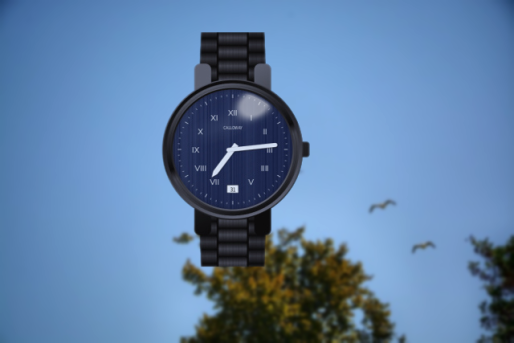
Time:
7:14
